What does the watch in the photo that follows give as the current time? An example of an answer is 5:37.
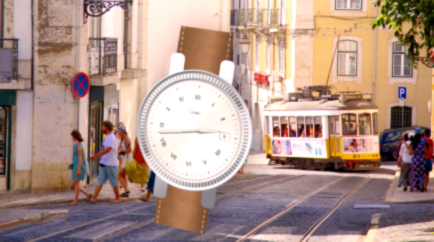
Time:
2:43
